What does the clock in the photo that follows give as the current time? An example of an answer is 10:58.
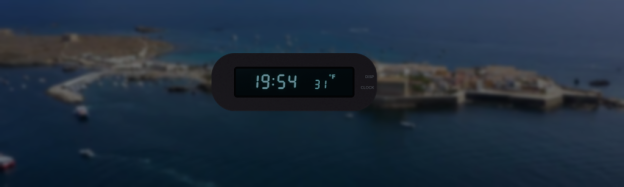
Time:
19:54
